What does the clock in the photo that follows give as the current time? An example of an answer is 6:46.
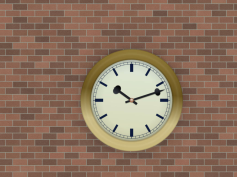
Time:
10:12
